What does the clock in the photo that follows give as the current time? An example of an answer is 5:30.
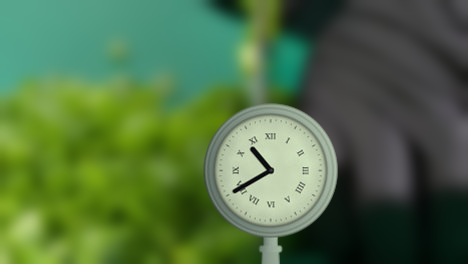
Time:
10:40
